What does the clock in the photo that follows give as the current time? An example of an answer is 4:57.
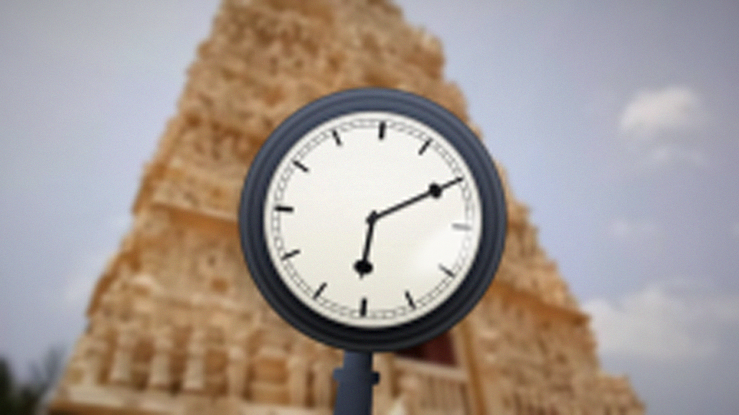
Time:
6:10
